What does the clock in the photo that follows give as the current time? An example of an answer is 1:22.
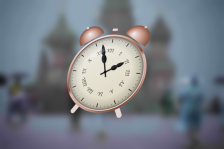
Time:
1:57
